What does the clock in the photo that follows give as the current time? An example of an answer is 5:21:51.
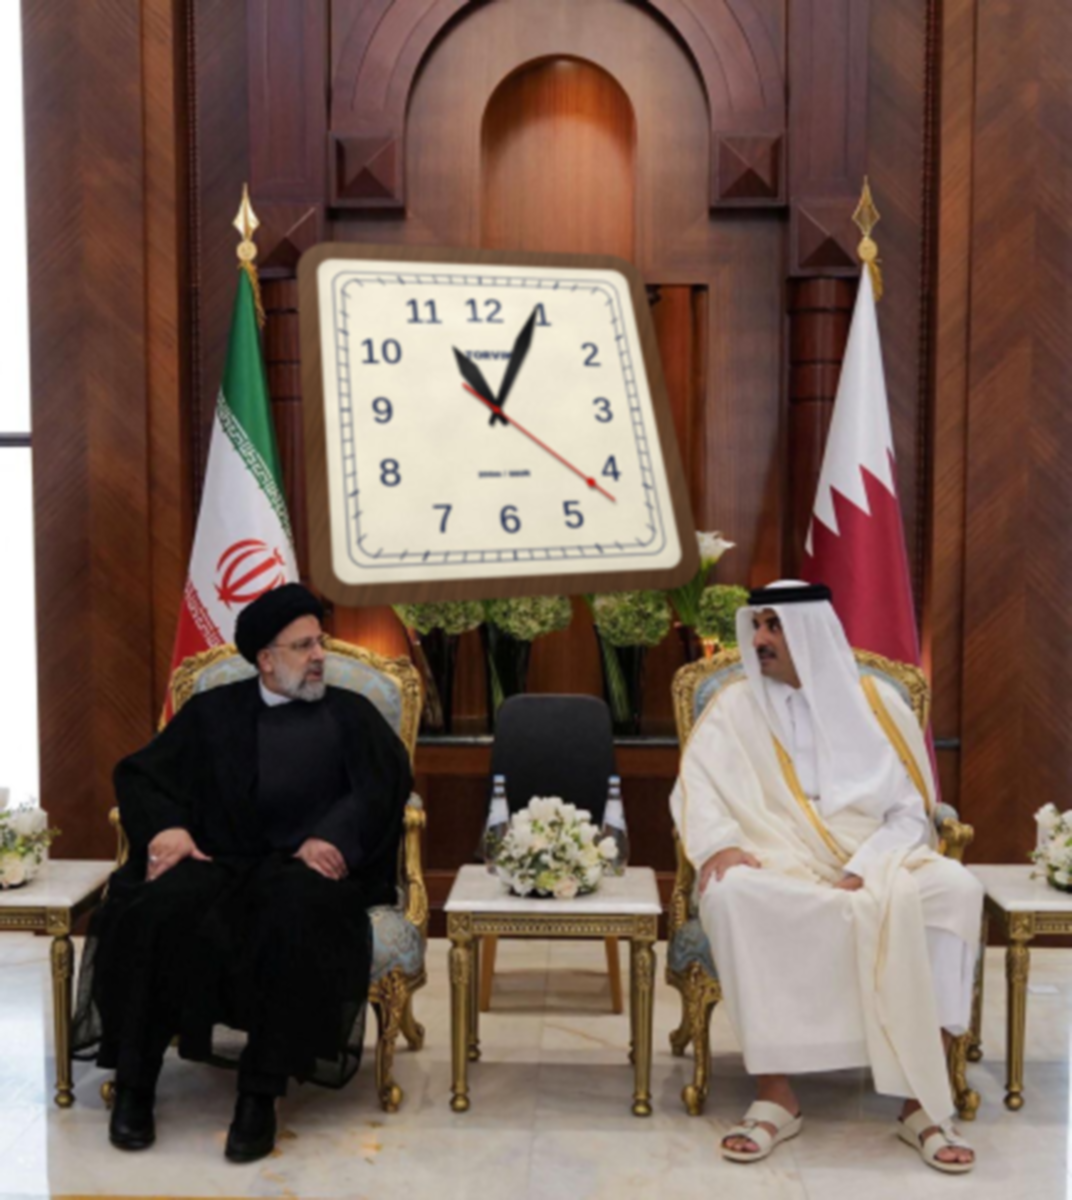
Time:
11:04:22
